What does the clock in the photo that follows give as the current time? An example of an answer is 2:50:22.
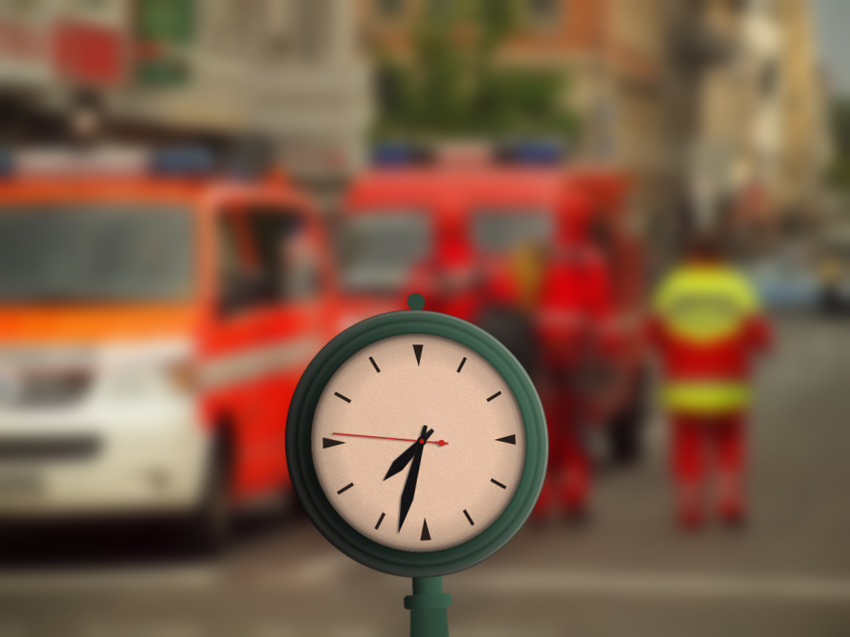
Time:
7:32:46
